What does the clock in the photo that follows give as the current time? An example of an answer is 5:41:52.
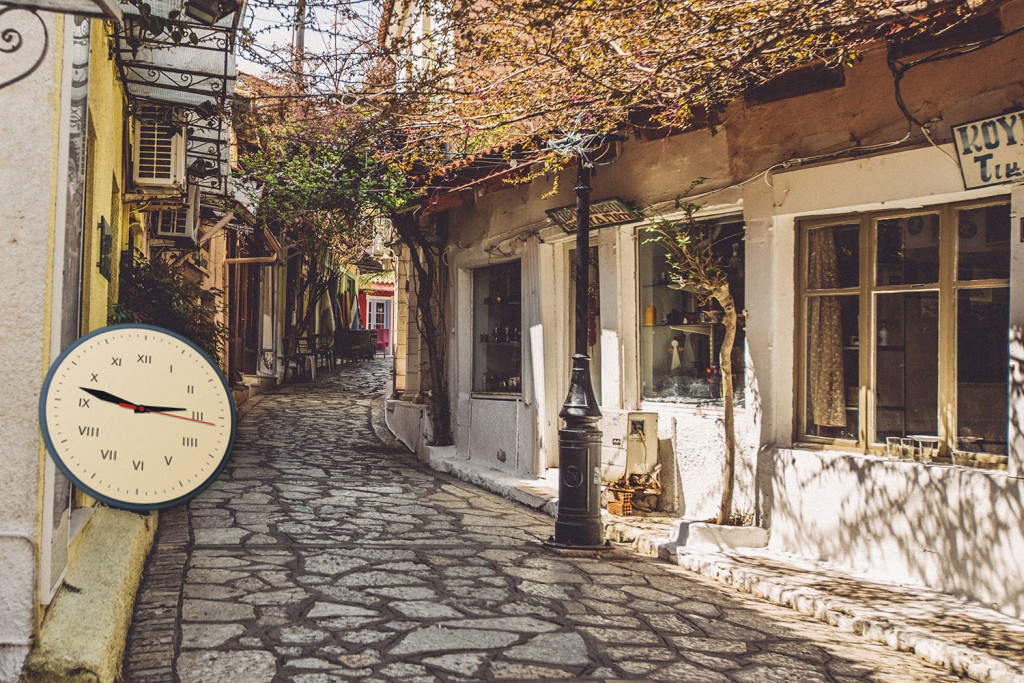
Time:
2:47:16
